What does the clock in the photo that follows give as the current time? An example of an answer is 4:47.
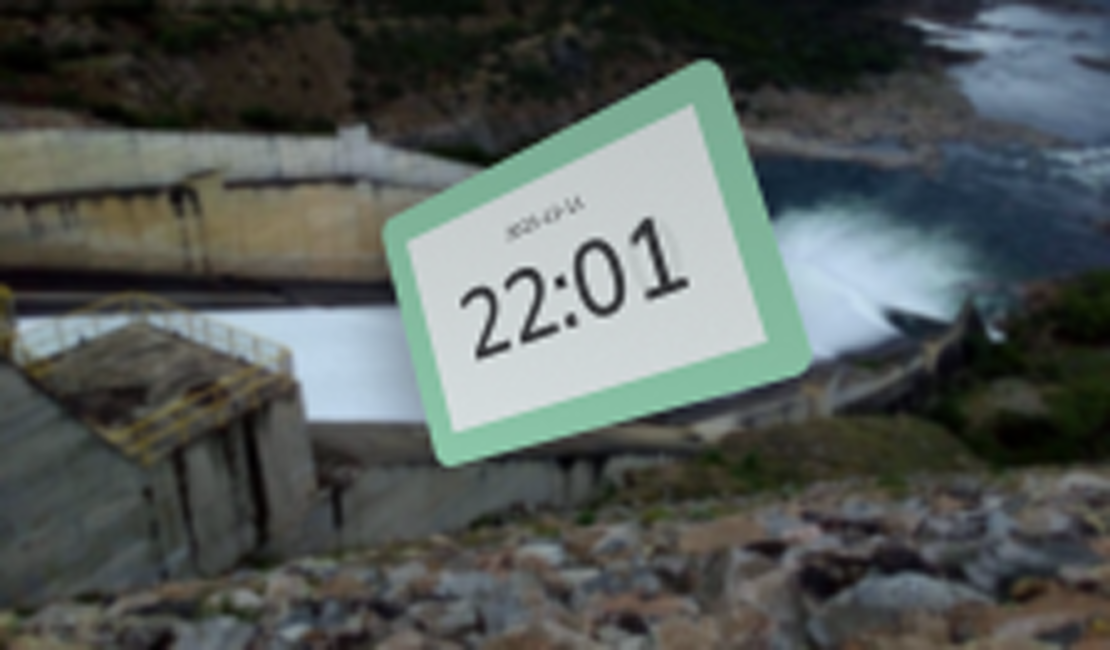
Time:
22:01
